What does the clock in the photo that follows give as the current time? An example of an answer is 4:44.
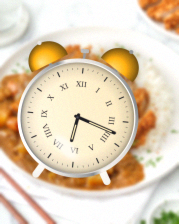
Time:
6:18
